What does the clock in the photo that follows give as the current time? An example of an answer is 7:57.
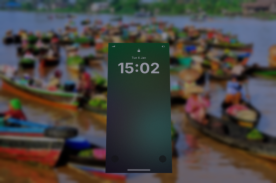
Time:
15:02
